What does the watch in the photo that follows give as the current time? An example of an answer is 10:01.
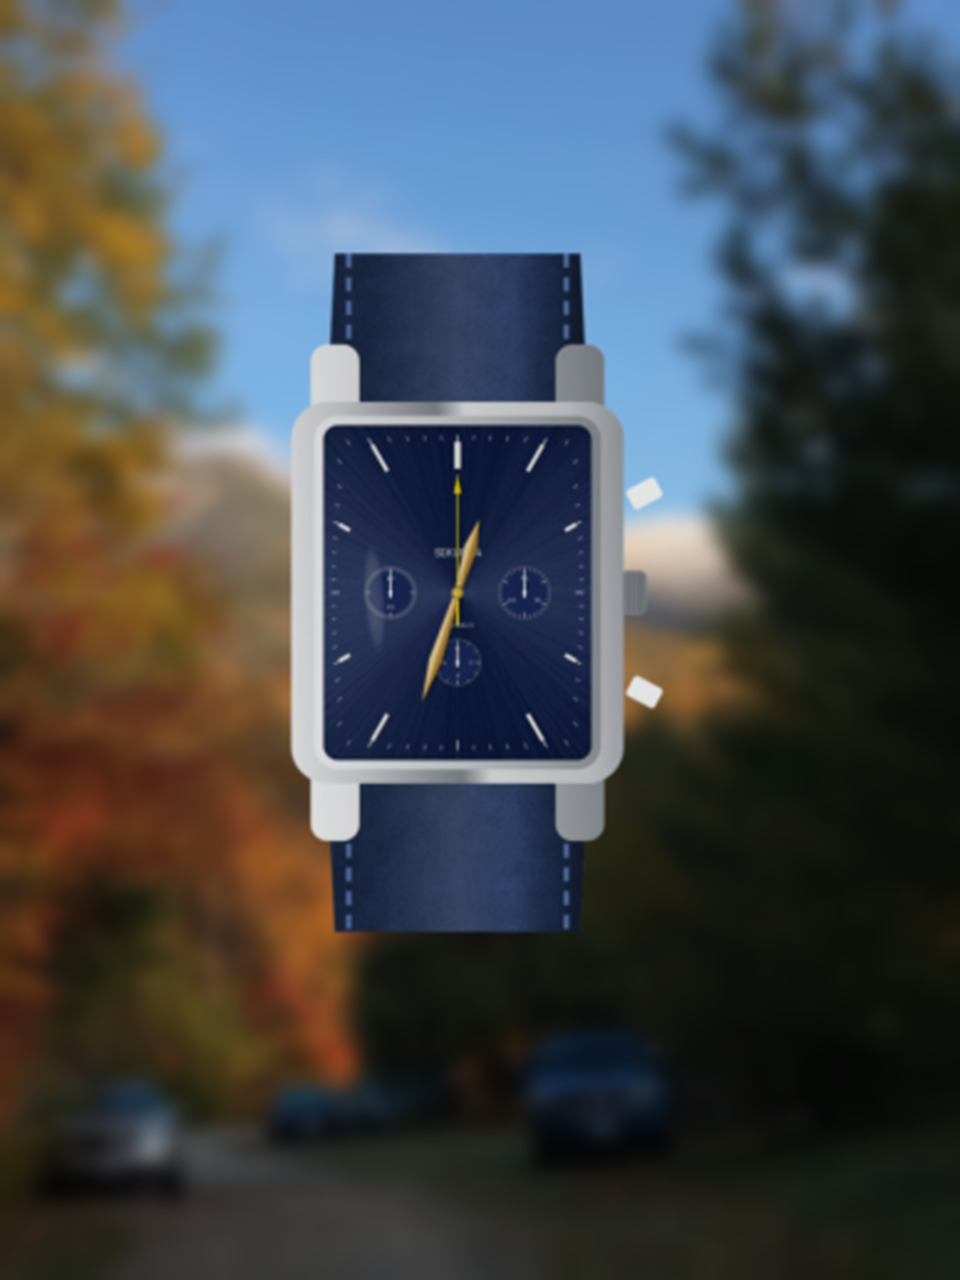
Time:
12:33
